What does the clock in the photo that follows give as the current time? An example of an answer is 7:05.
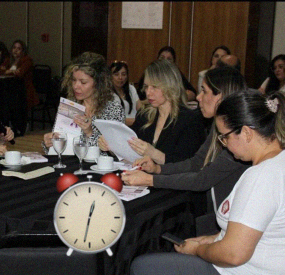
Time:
12:32
